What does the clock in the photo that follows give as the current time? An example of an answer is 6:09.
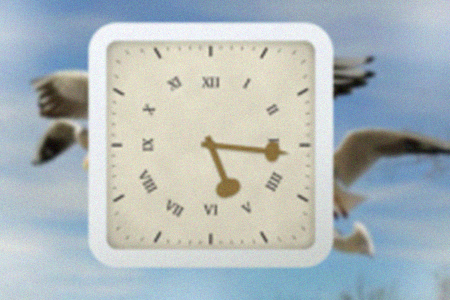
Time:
5:16
